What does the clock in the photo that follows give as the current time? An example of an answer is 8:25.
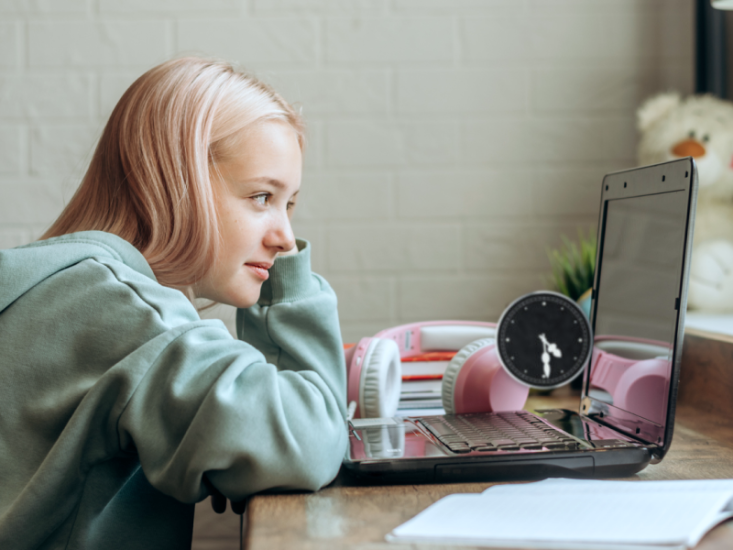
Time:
4:29
